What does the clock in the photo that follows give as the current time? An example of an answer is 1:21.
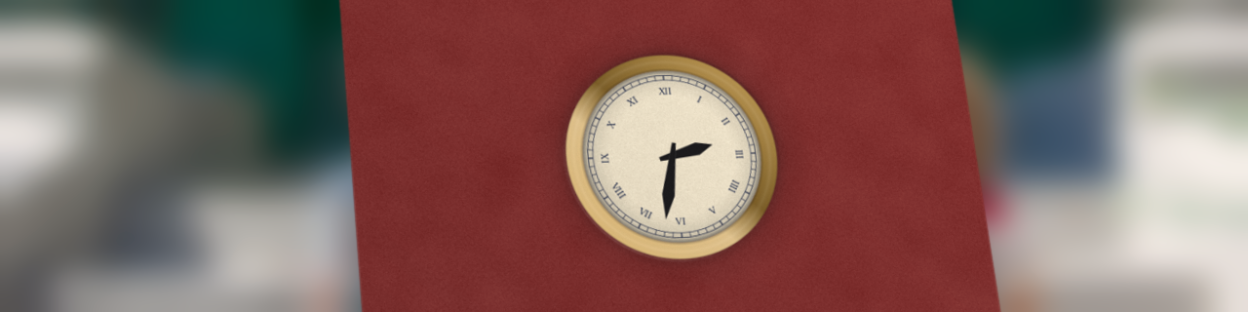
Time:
2:32
